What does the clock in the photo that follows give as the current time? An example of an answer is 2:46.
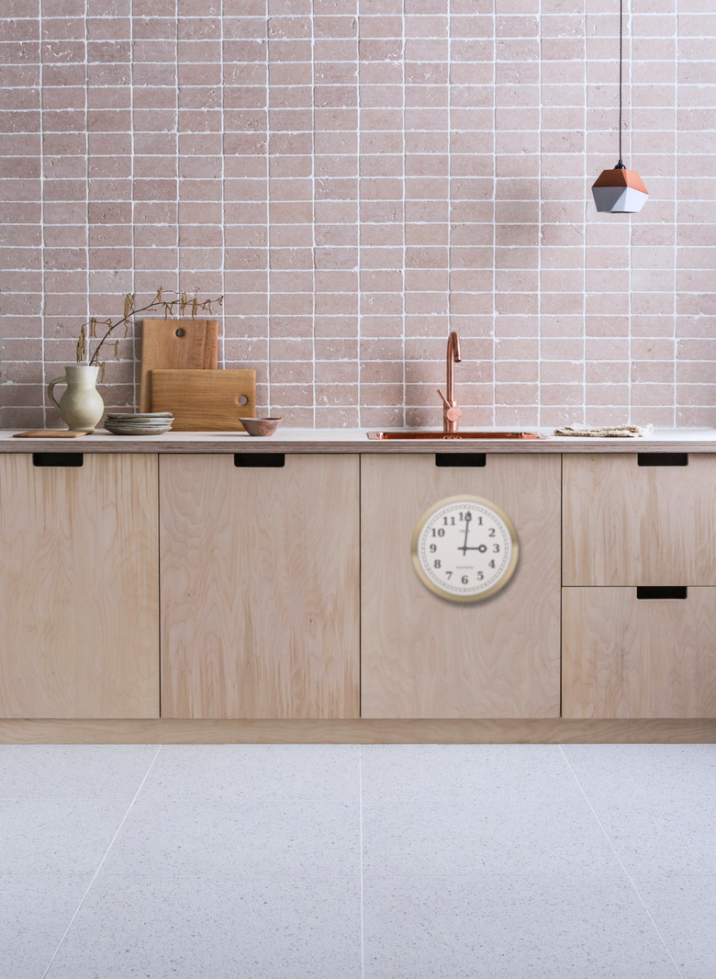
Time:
3:01
